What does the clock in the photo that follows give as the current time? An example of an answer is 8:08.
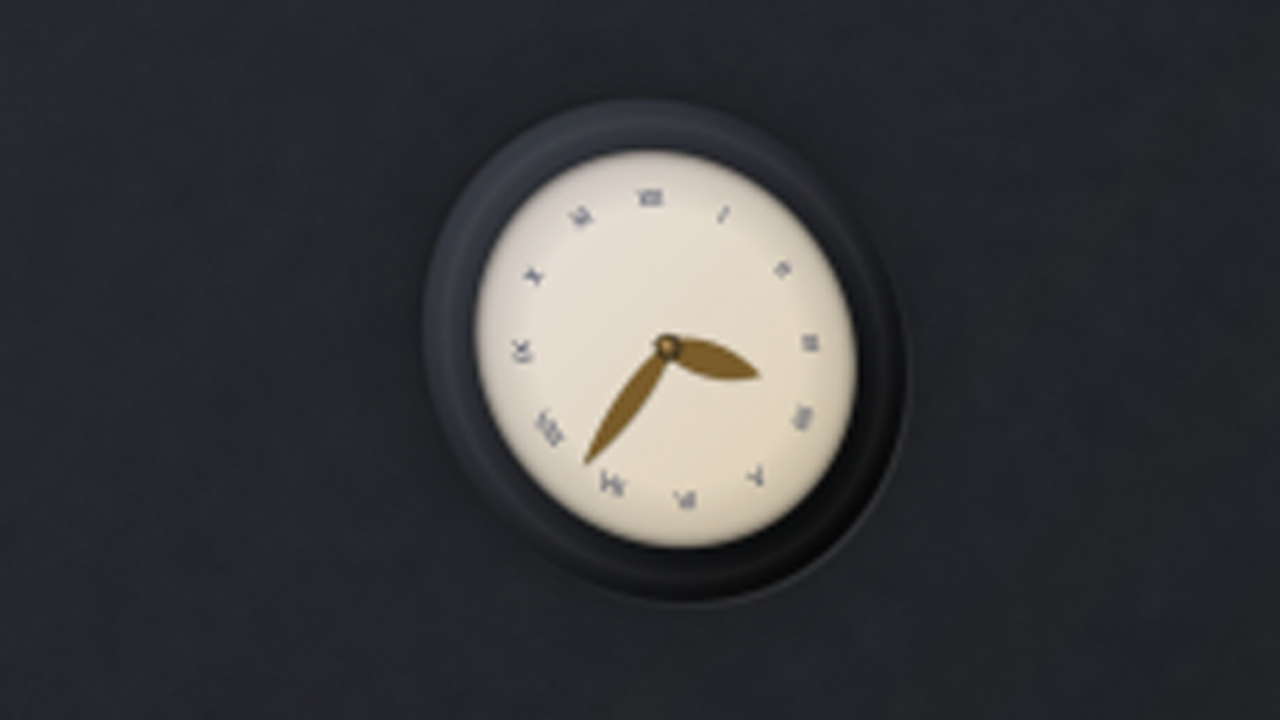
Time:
3:37
